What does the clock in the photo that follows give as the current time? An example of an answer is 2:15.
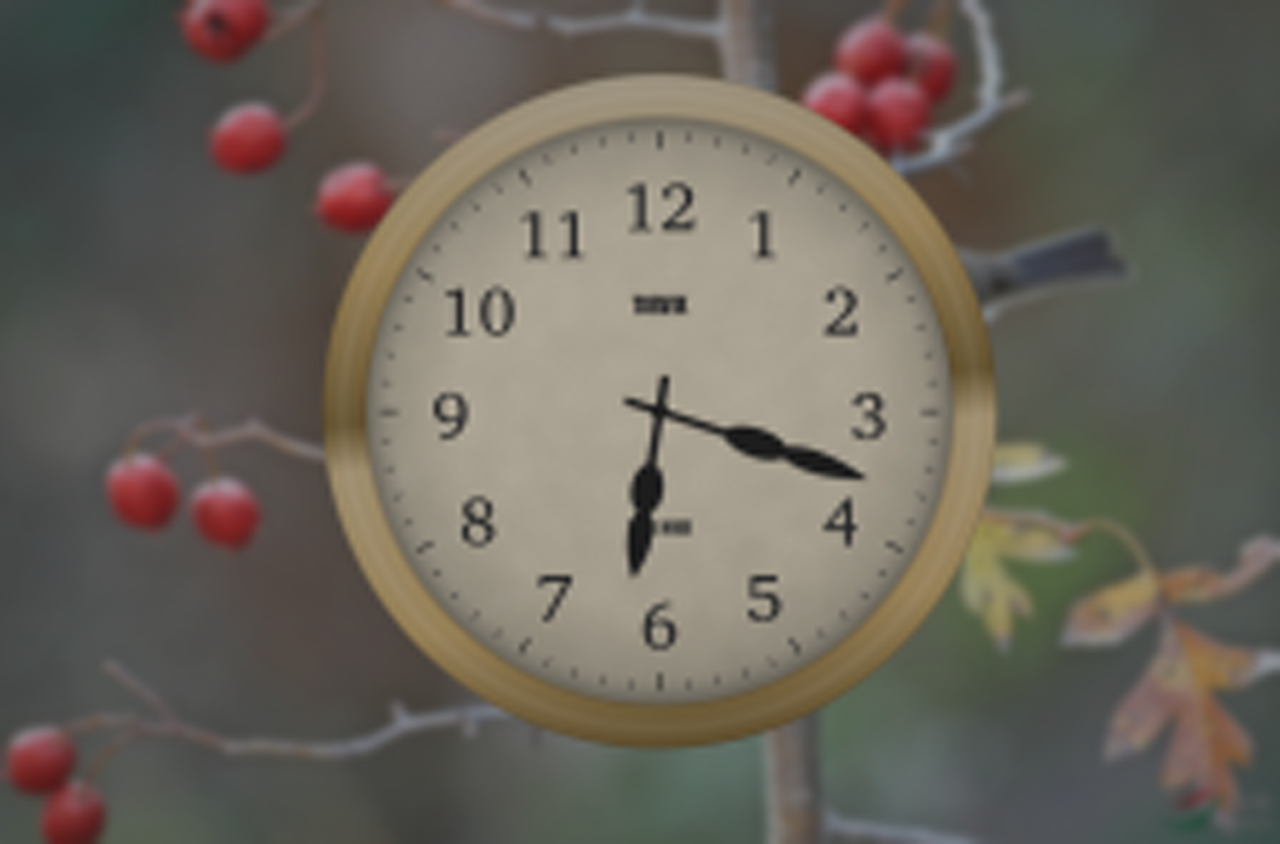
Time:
6:18
